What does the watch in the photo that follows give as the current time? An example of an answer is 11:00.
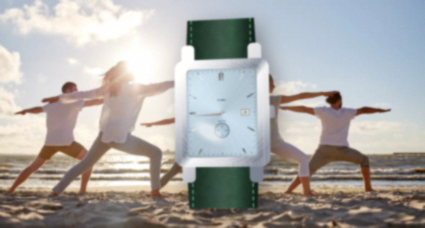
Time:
8:44
